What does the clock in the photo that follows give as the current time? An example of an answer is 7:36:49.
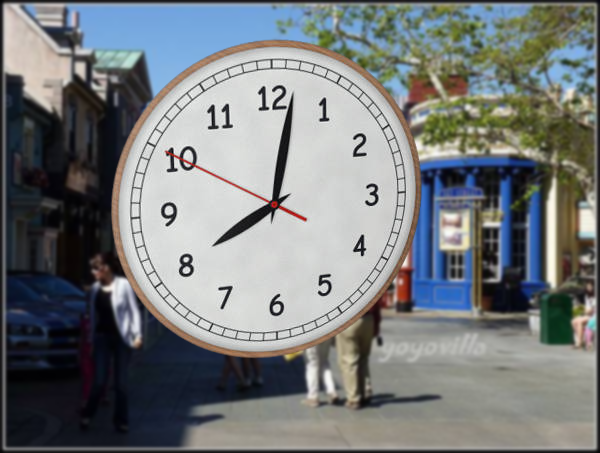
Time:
8:01:50
